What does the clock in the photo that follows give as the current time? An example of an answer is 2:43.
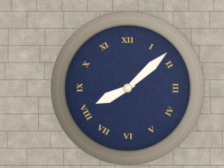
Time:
8:08
